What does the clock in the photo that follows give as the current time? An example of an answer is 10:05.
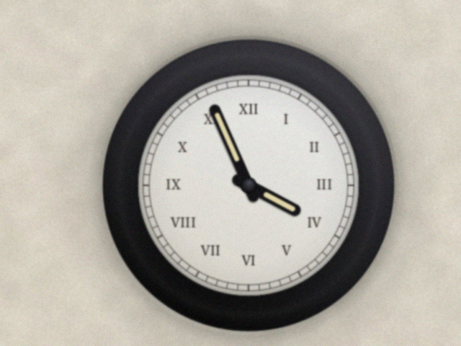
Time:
3:56
